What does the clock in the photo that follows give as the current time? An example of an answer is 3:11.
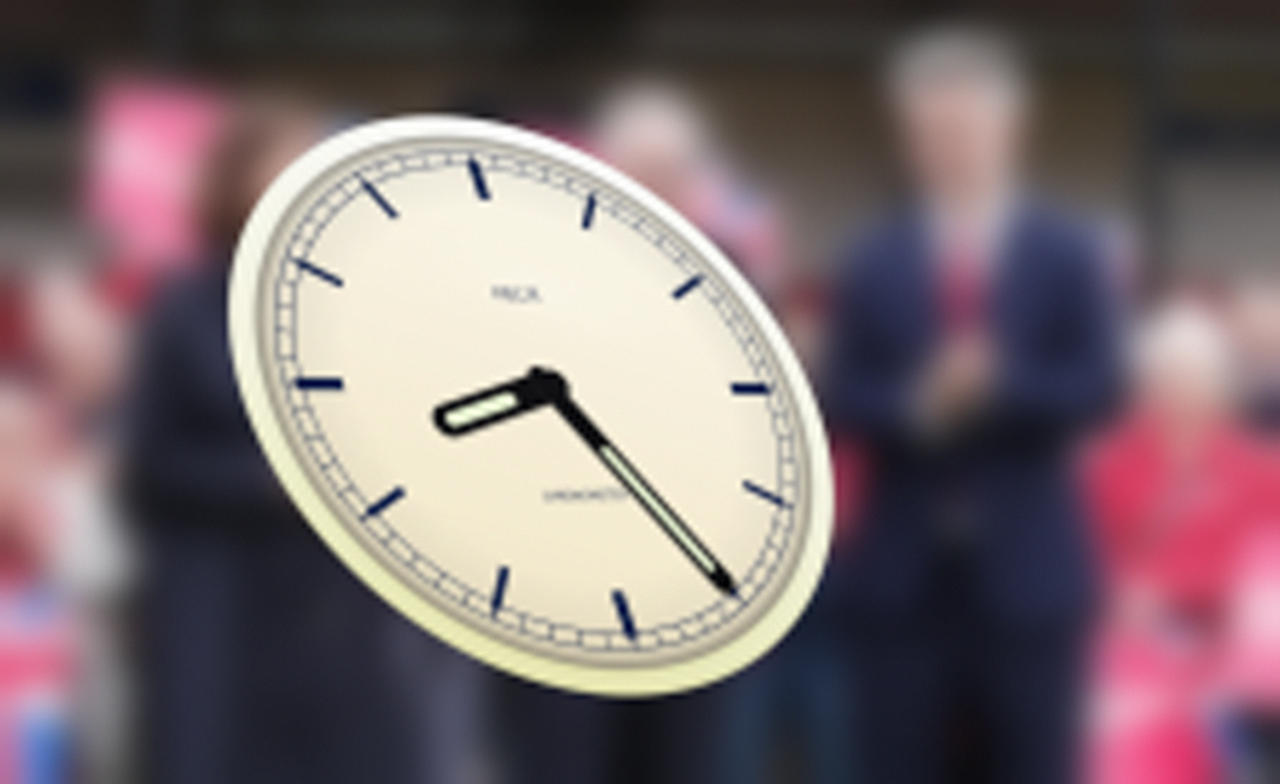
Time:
8:25
